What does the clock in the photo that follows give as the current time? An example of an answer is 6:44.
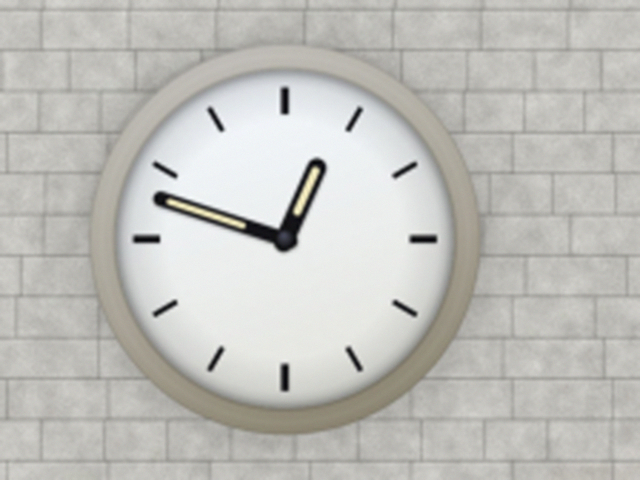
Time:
12:48
